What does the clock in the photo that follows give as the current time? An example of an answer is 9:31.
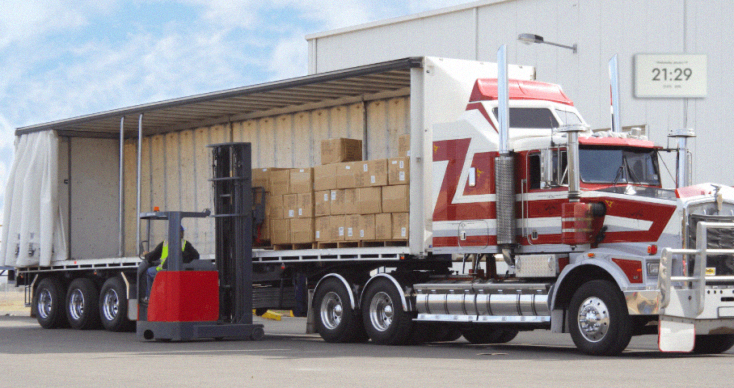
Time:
21:29
